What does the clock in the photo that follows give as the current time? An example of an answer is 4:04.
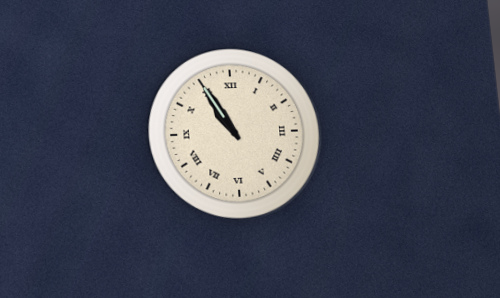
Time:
10:55
